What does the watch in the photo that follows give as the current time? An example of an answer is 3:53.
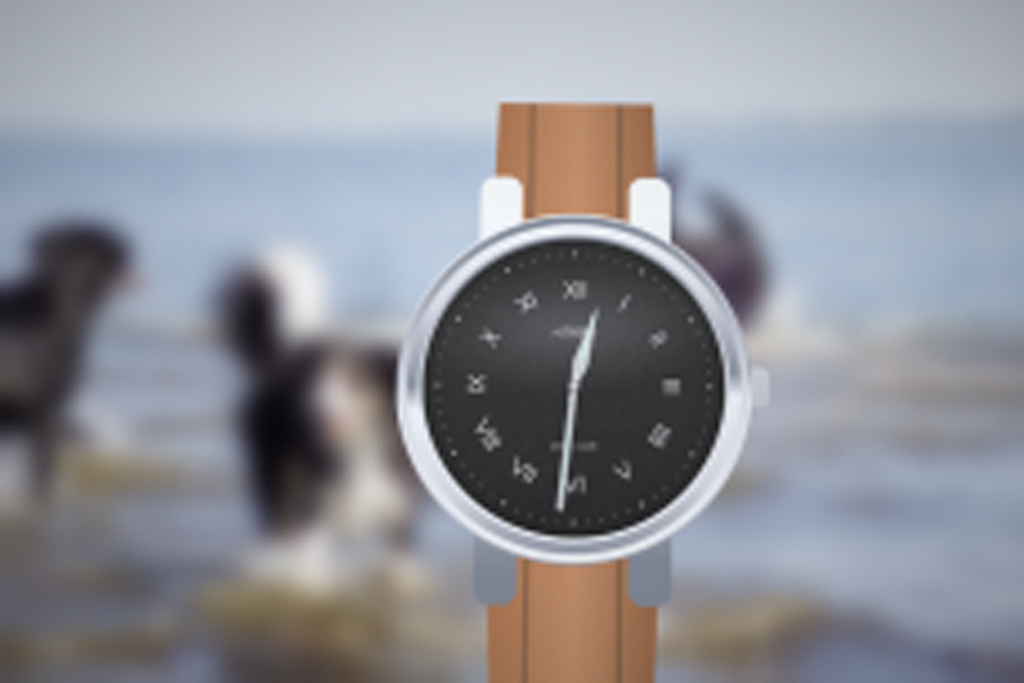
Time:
12:31
